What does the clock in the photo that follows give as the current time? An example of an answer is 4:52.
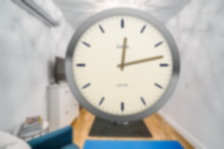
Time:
12:13
